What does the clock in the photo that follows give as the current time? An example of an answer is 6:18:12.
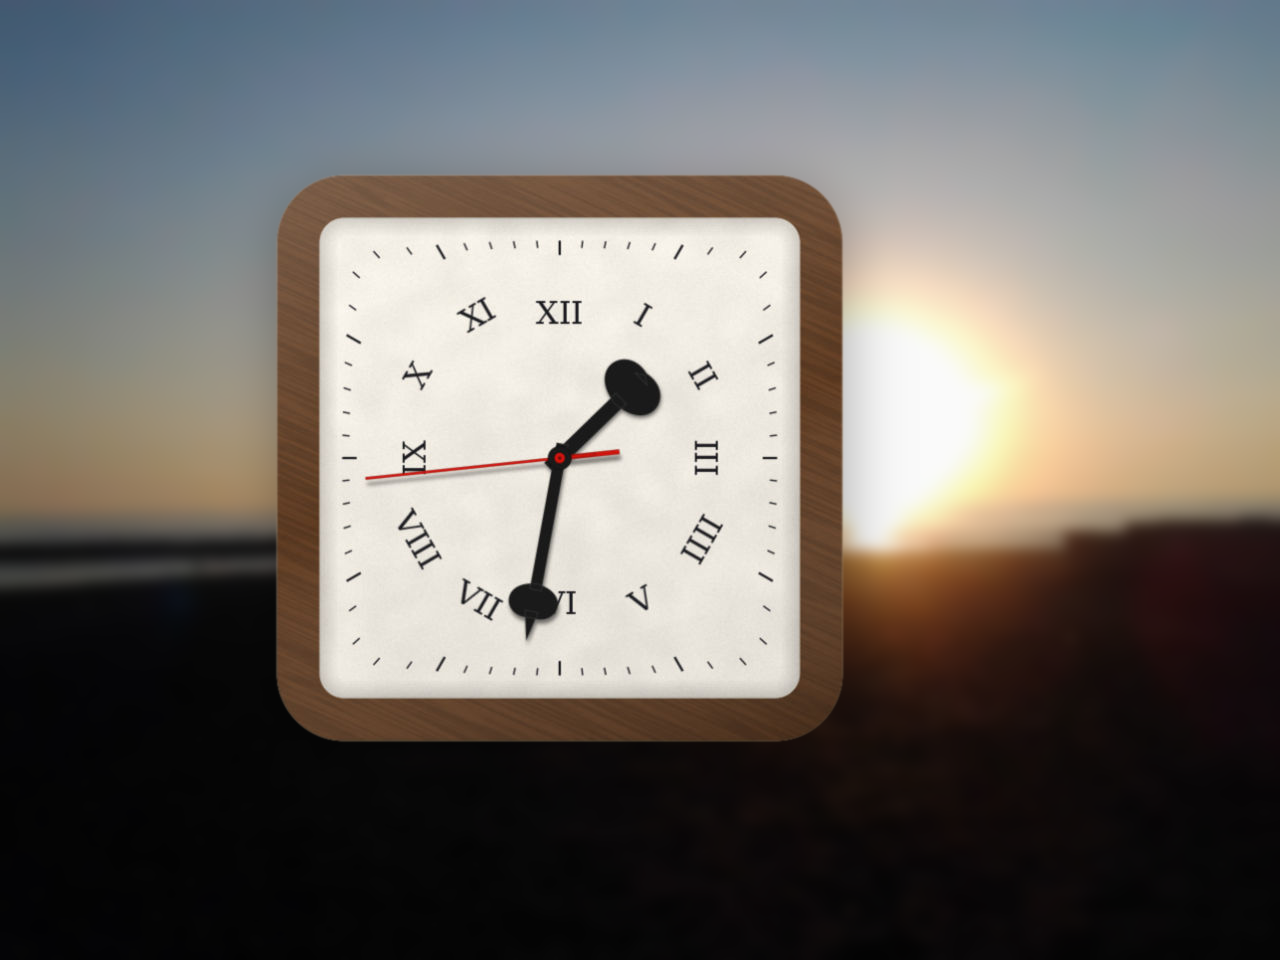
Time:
1:31:44
